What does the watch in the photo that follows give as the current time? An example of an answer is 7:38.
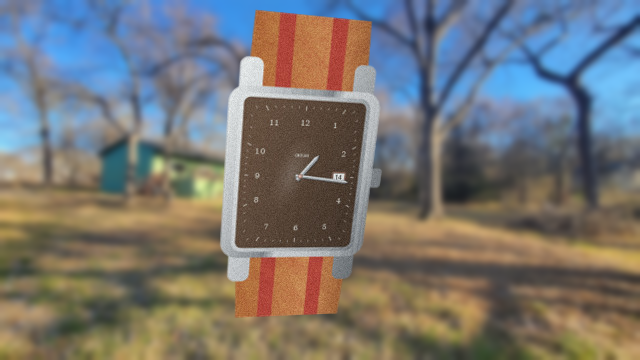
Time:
1:16
